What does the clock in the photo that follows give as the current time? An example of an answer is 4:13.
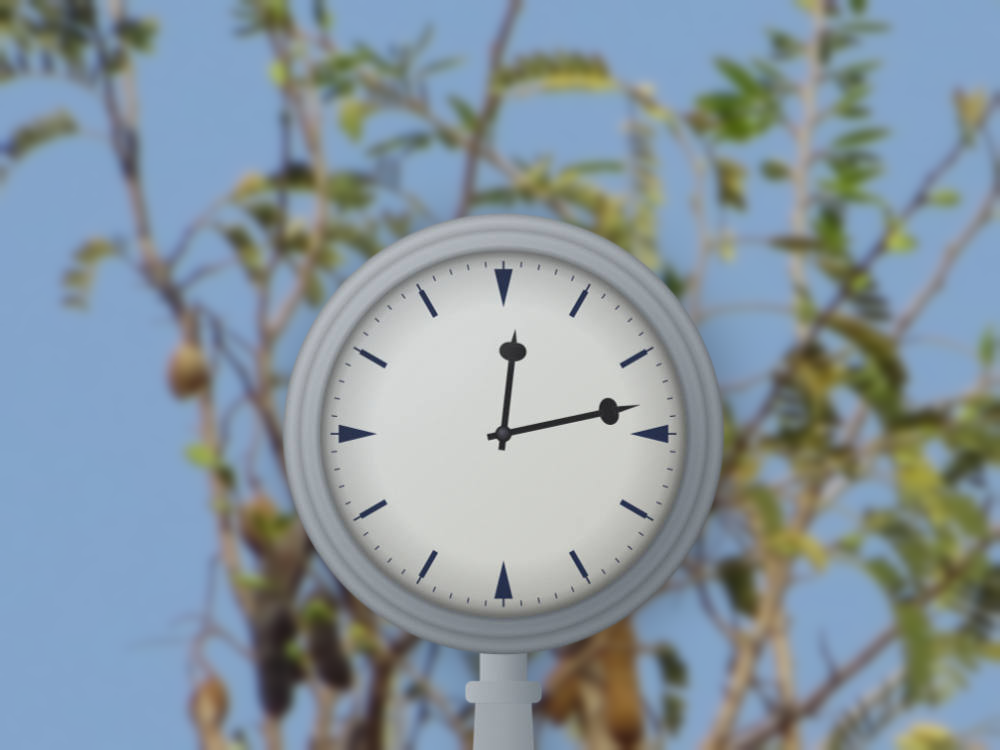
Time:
12:13
